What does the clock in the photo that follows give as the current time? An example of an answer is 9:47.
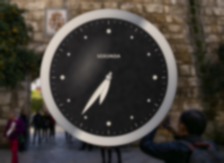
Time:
6:36
